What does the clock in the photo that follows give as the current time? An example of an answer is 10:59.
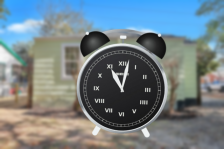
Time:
11:02
